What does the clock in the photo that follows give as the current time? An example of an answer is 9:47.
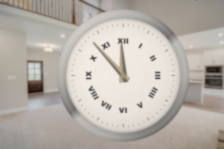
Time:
11:53
